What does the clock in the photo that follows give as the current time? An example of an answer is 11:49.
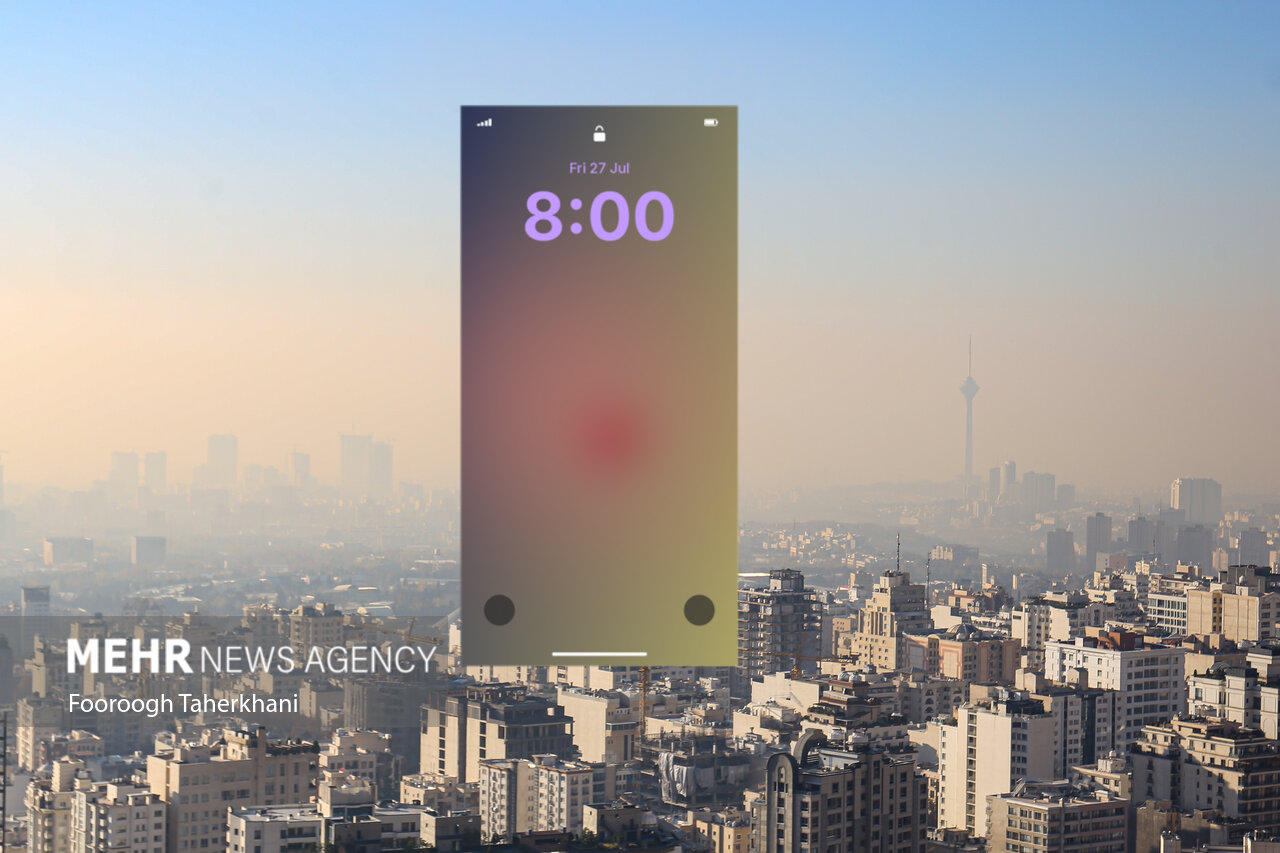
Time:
8:00
